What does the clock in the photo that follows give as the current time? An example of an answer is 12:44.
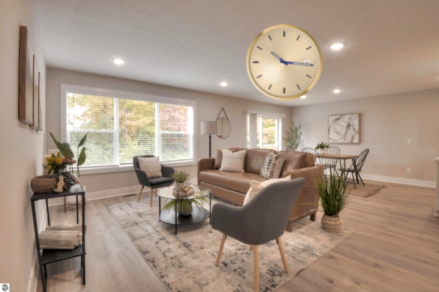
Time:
10:16
